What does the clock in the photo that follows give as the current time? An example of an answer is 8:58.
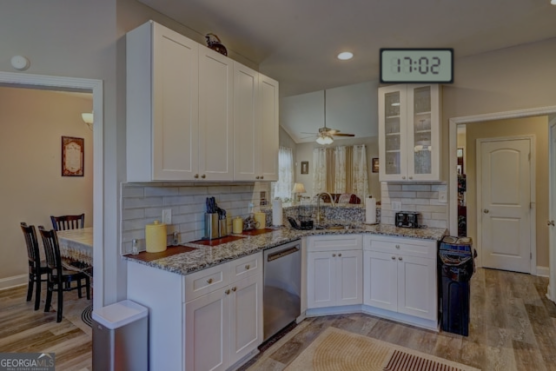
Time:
17:02
